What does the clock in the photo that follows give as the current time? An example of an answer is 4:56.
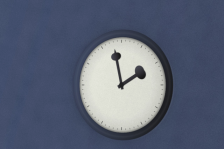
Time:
1:58
